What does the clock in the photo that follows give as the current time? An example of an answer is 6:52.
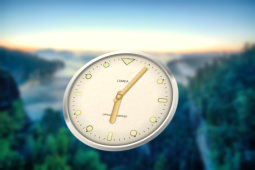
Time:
6:05
